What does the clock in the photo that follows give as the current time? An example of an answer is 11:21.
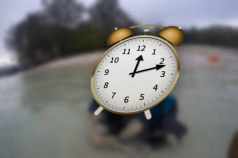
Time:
12:12
